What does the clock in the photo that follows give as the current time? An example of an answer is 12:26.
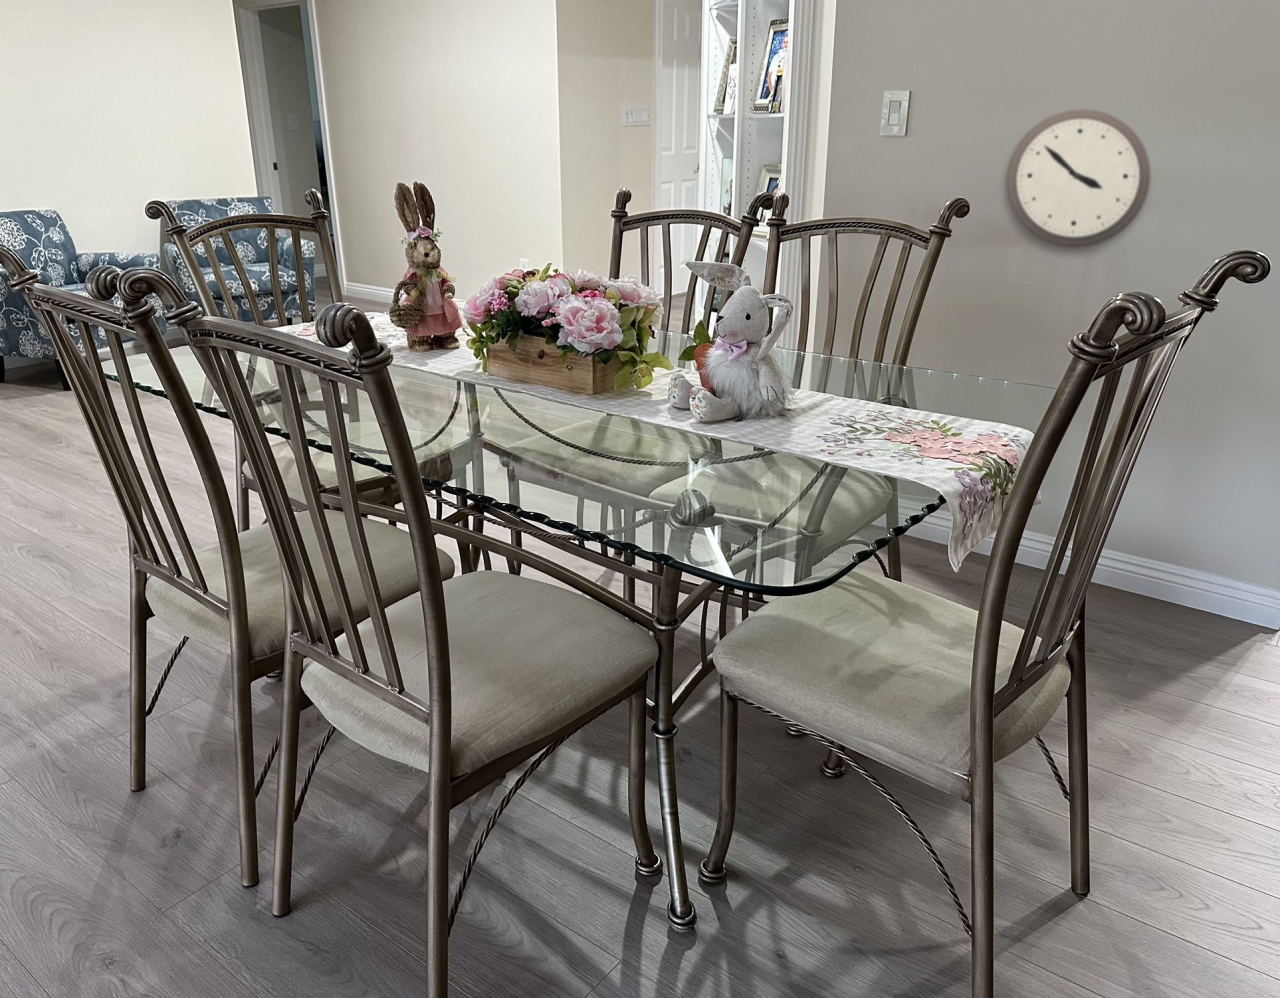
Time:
3:52
